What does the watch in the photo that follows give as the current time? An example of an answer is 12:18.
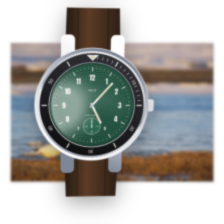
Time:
5:07
